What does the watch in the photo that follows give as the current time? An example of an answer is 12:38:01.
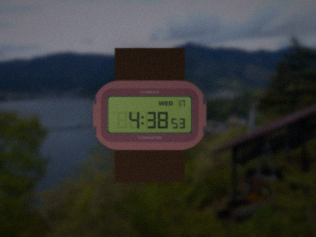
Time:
4:38:53
